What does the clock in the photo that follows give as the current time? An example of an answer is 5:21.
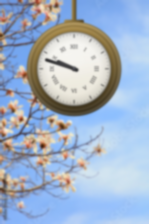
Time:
9:48
